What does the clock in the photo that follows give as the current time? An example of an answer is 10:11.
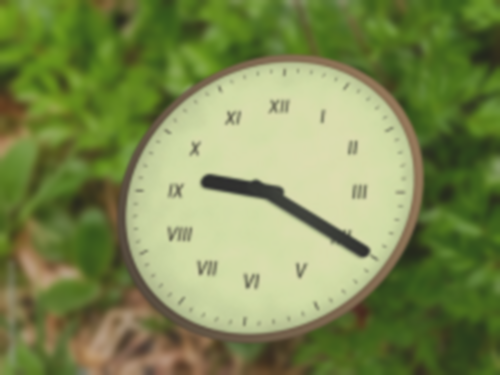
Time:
9:20
